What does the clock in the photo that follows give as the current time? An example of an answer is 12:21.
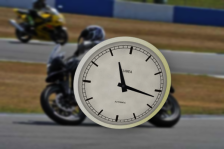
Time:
11:17
